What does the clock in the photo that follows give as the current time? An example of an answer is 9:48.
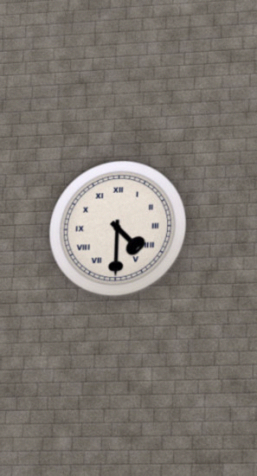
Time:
4:30
